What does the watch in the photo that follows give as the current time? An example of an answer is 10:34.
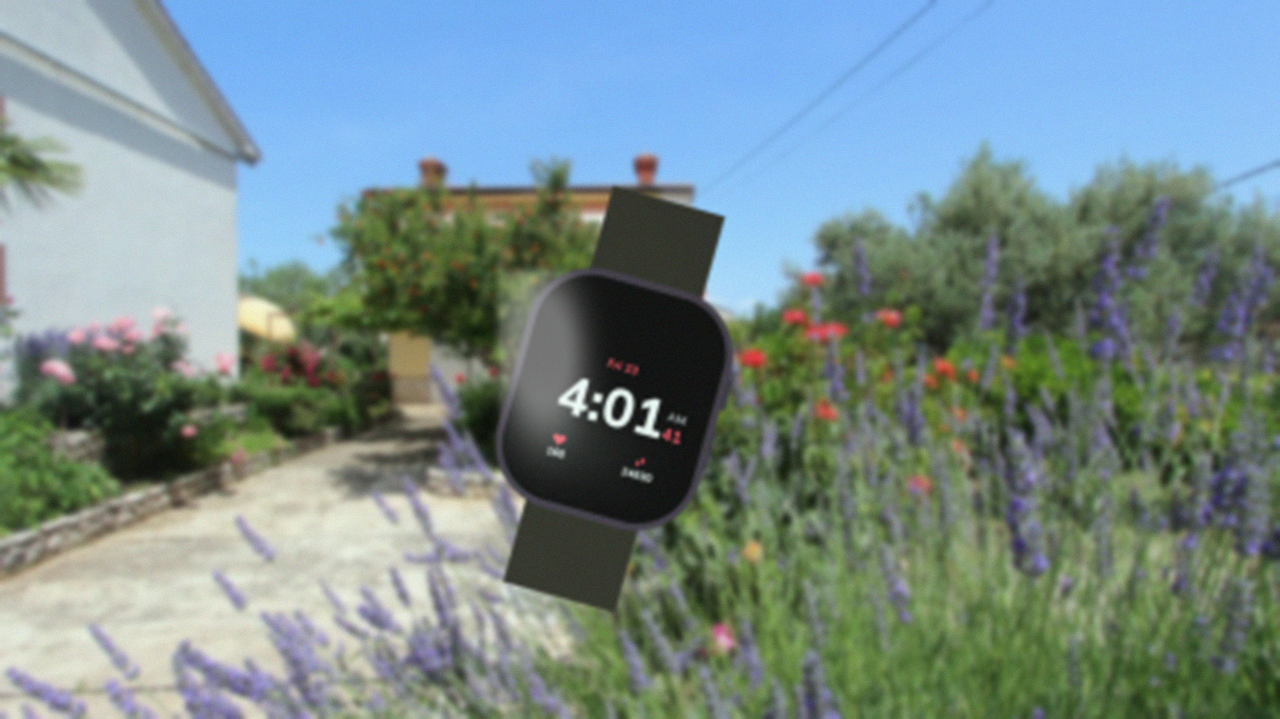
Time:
4:01
